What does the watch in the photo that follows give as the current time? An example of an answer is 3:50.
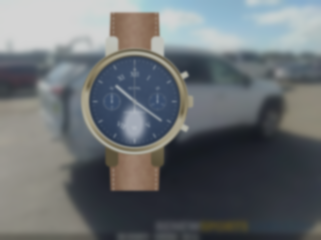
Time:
10:21
